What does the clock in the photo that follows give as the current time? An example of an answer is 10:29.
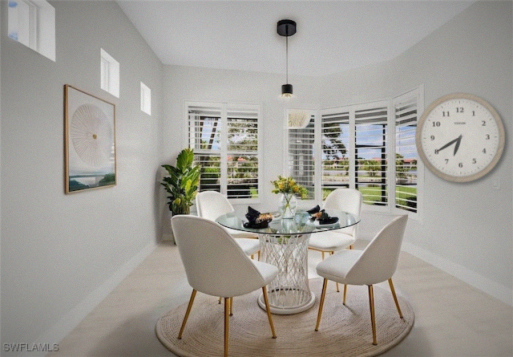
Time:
6:40
